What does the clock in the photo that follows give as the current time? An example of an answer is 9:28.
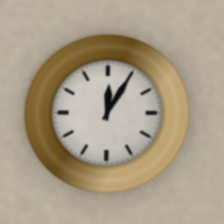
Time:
12:05
